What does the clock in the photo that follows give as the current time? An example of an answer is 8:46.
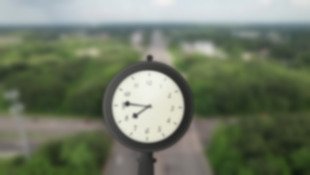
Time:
7:46
